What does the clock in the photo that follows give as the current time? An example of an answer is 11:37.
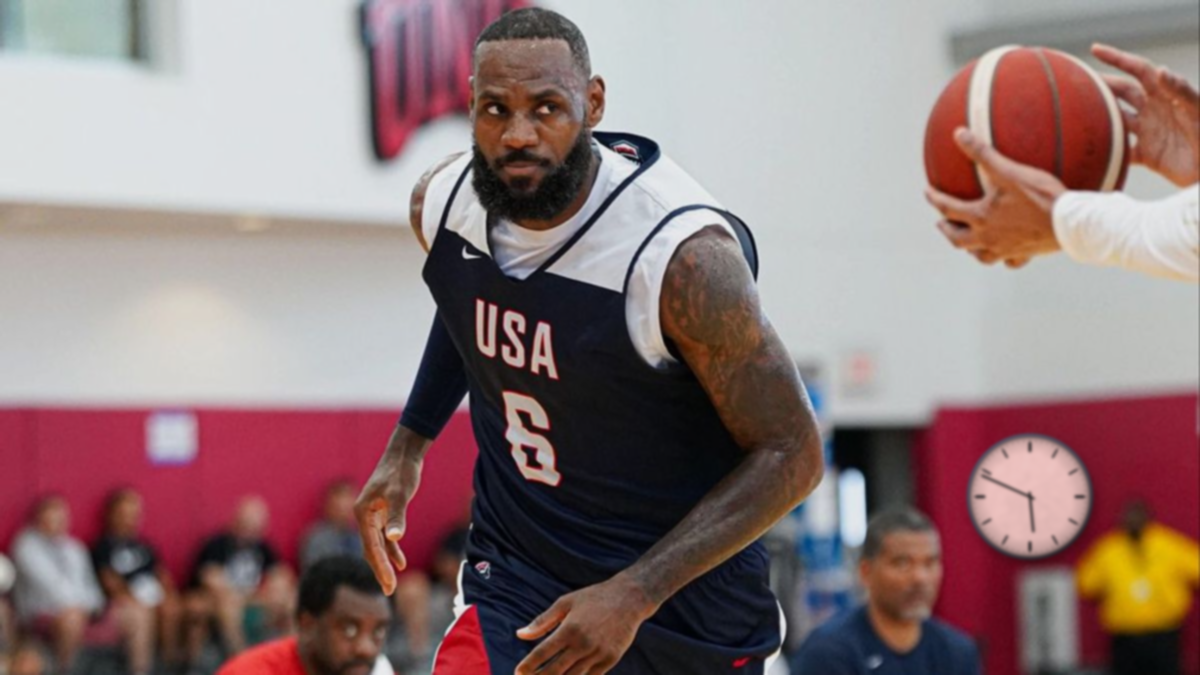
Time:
5:49
